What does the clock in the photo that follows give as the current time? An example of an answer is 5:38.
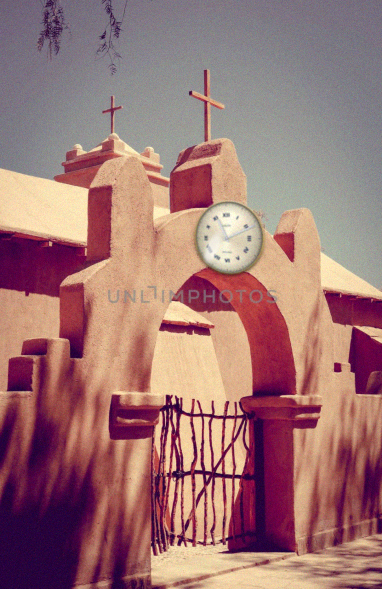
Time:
11:11
